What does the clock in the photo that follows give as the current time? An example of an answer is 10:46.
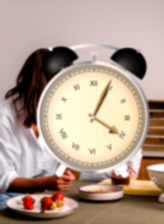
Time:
4:04
